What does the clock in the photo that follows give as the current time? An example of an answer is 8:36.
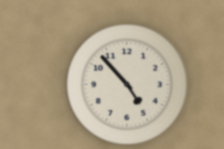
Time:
4:53
